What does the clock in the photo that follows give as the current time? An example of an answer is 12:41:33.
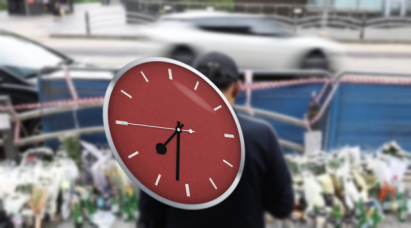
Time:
7:31:45
